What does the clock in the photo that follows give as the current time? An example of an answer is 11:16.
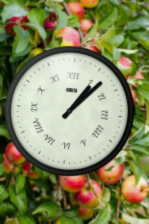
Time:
1:07
